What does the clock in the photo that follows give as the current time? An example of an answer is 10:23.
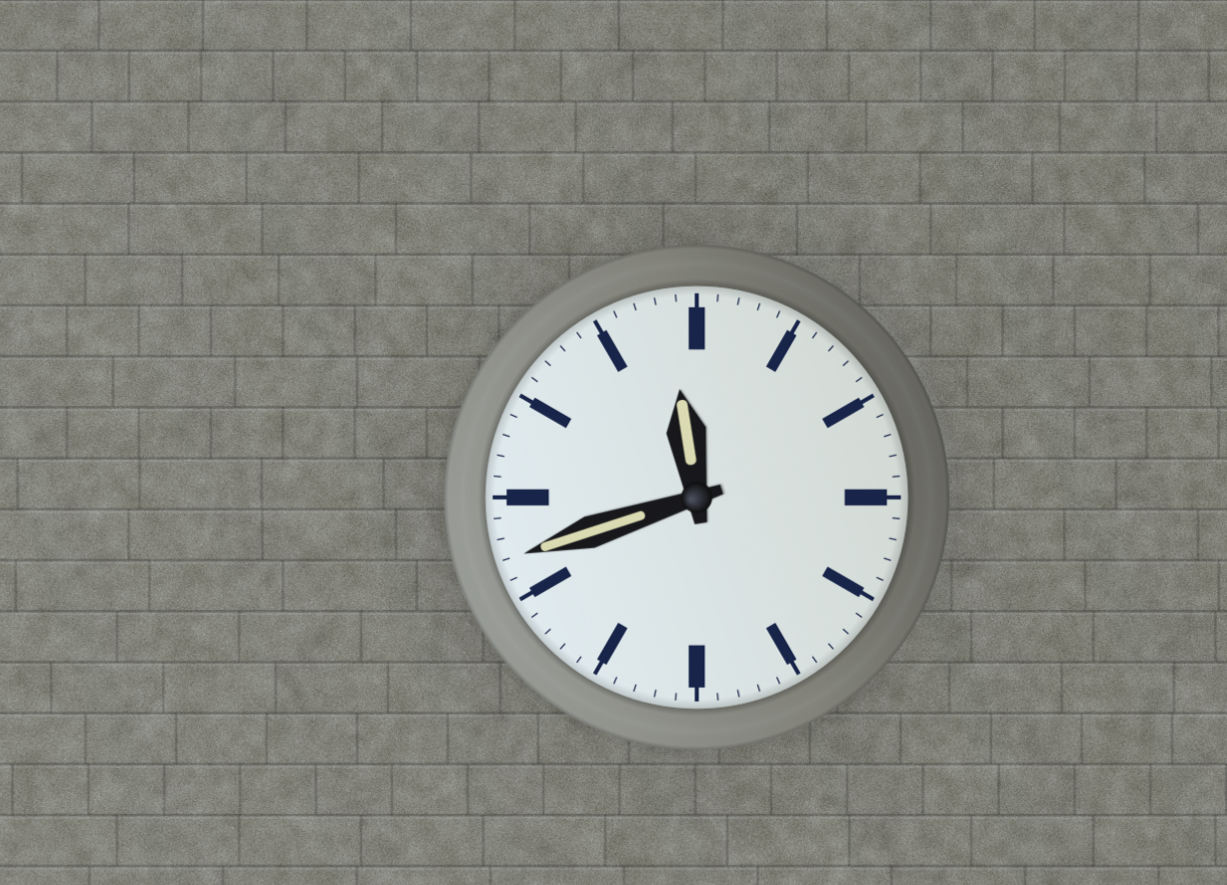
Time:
11:42
